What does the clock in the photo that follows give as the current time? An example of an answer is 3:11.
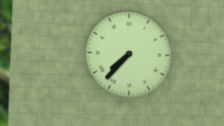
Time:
7:37
